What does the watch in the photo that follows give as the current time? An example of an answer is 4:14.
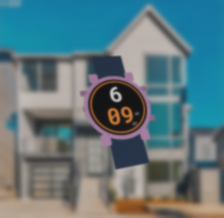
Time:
6:09
